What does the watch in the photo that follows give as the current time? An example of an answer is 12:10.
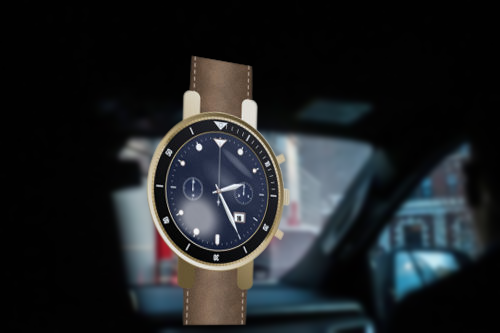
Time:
2:25
